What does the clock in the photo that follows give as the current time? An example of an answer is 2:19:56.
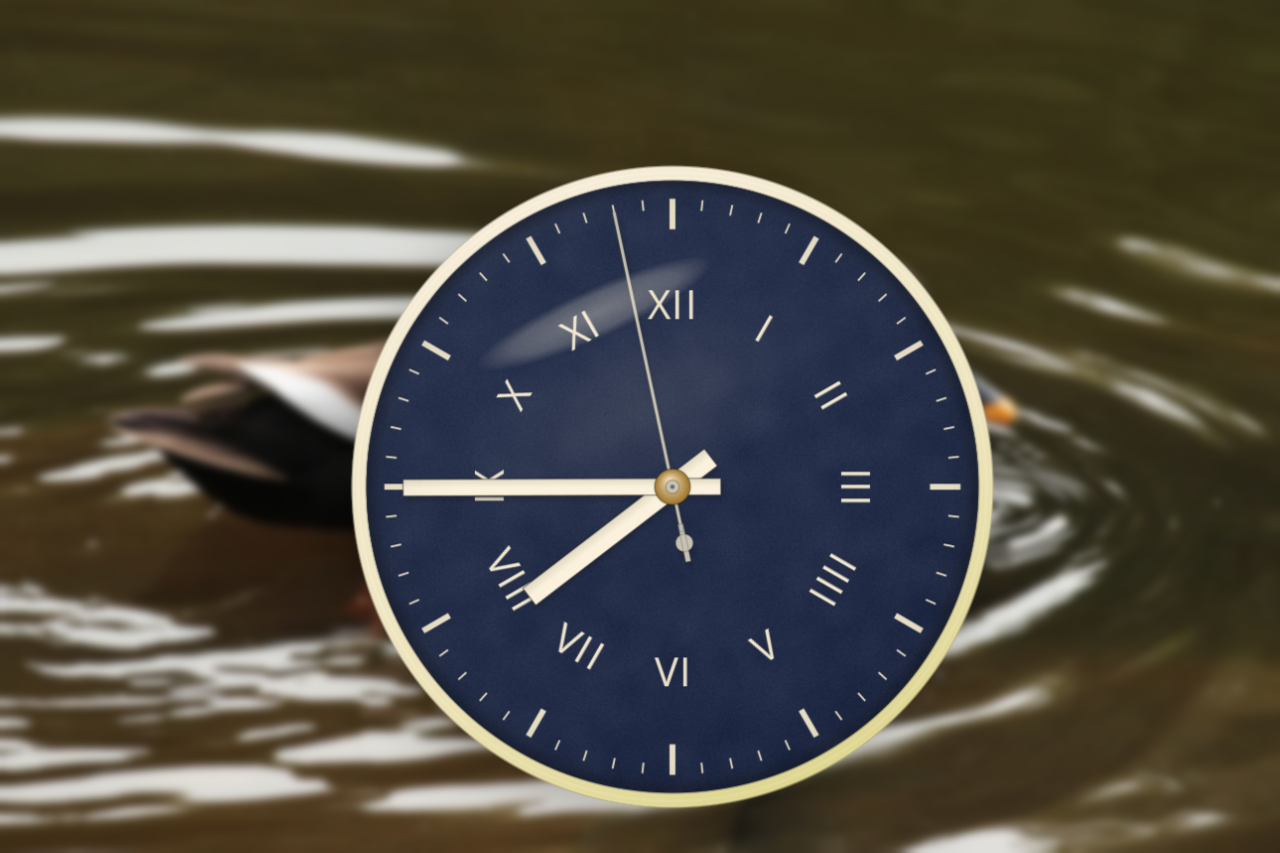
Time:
7:44:58
